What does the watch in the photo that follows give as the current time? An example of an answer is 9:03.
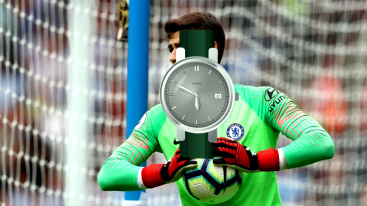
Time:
5:49
